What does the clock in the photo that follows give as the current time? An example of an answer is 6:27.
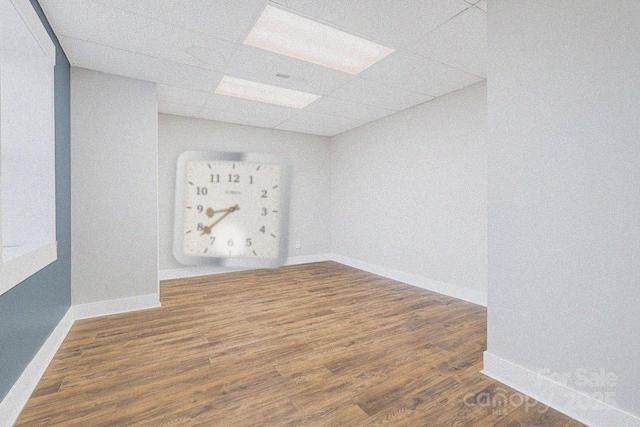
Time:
8:38
